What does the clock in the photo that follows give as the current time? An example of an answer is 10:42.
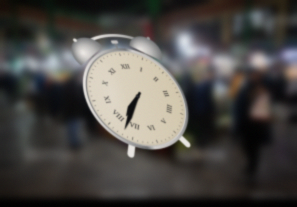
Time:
7:37
